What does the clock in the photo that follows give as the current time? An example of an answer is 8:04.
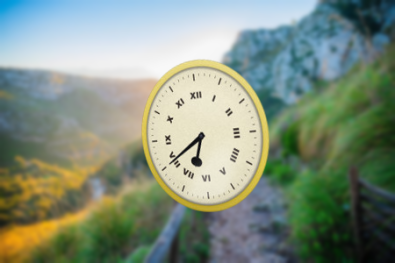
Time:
6:40
